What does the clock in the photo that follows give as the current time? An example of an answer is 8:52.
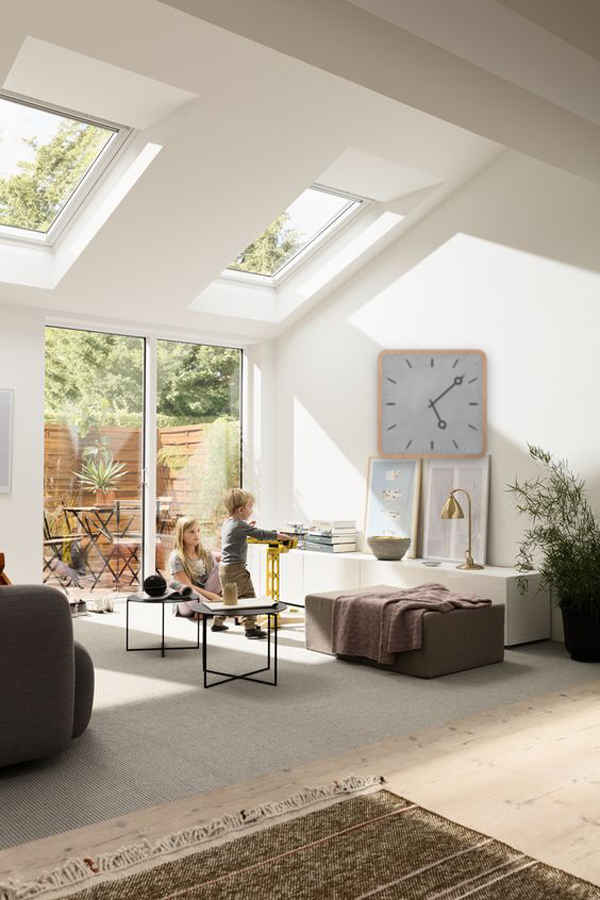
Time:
5:08
